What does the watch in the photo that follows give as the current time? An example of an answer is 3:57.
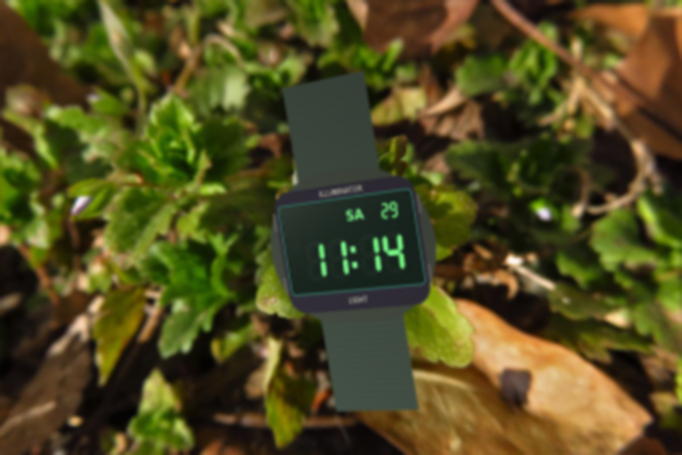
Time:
11:14
